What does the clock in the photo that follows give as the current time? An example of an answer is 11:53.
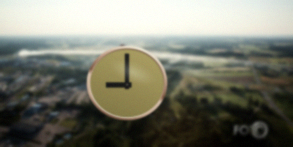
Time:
9:00
